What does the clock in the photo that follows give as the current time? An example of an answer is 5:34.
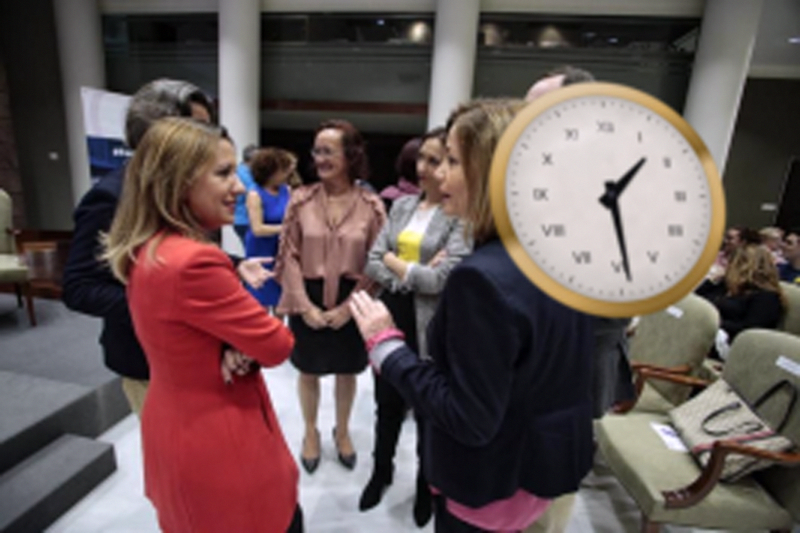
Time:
1:29
